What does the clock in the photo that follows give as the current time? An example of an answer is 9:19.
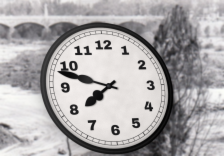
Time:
7:48
